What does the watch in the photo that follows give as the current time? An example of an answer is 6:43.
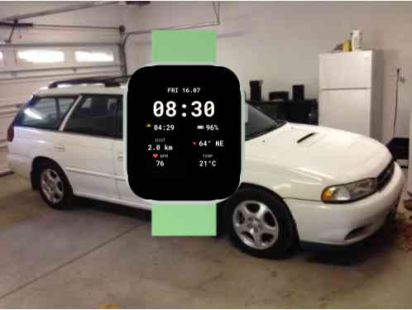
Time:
8:30
